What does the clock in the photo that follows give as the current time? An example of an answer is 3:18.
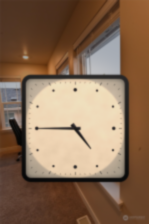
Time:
4:45
